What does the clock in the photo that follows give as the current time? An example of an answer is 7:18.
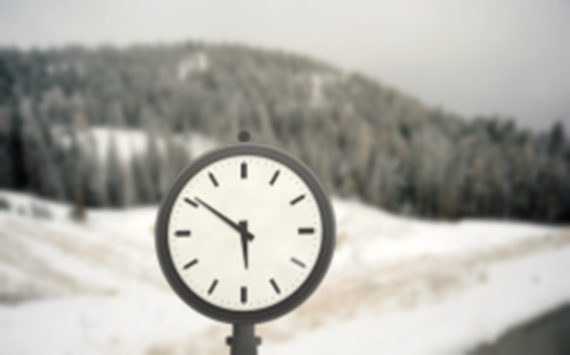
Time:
5:51
